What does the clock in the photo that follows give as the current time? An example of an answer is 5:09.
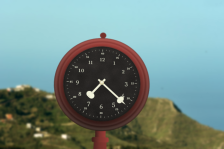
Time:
7:22
